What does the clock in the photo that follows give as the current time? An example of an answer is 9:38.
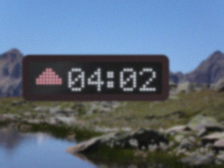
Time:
4:02
